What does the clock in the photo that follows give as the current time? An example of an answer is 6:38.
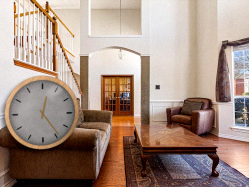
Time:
12:24
